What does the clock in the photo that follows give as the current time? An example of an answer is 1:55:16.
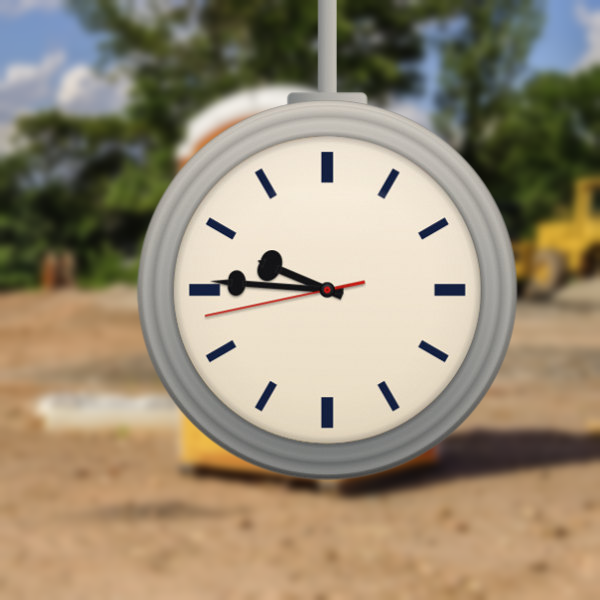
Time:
9:45:43
